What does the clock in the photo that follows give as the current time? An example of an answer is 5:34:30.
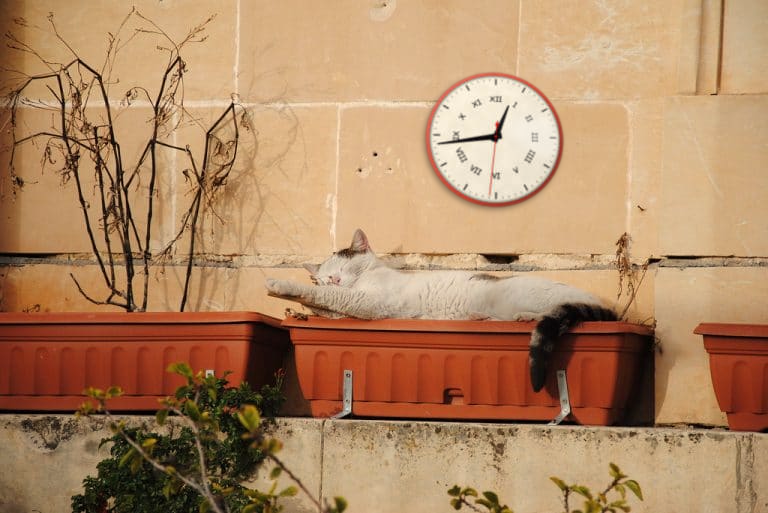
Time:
12:43:31
